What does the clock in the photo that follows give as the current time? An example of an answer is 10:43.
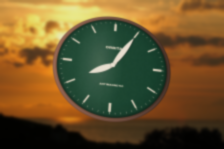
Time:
8:05
